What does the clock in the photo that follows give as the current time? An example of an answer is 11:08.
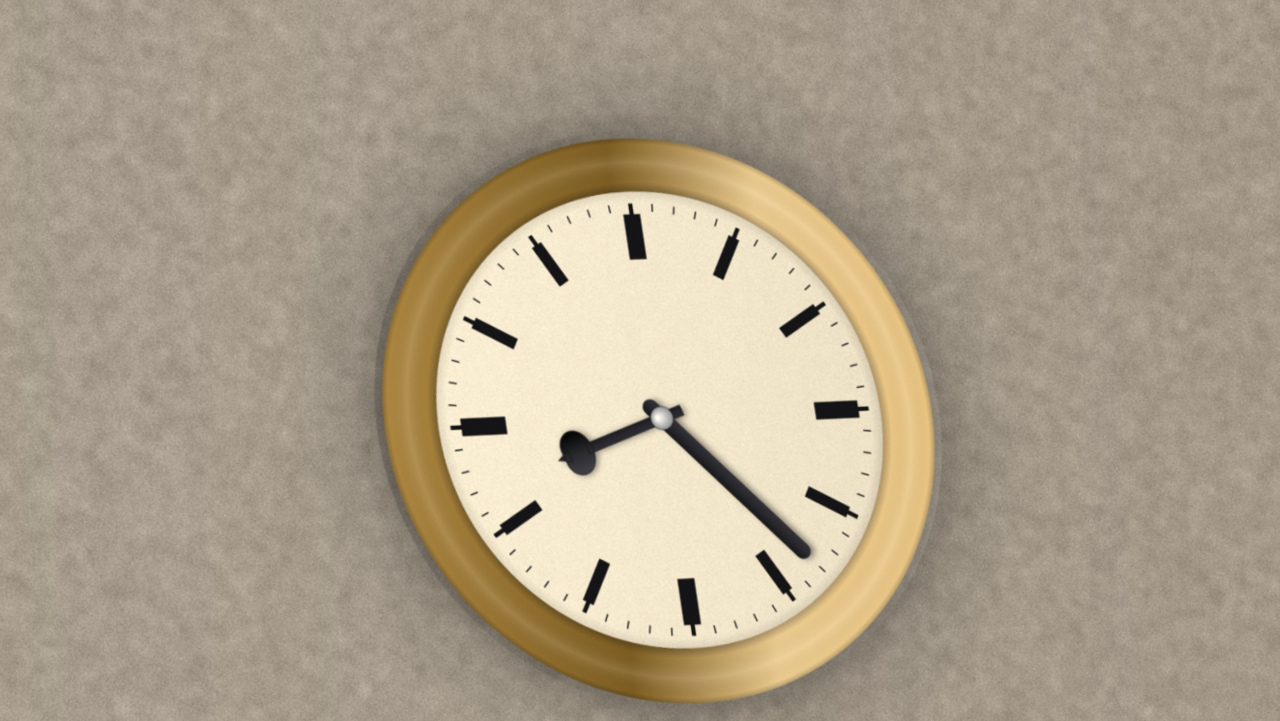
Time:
8:23
